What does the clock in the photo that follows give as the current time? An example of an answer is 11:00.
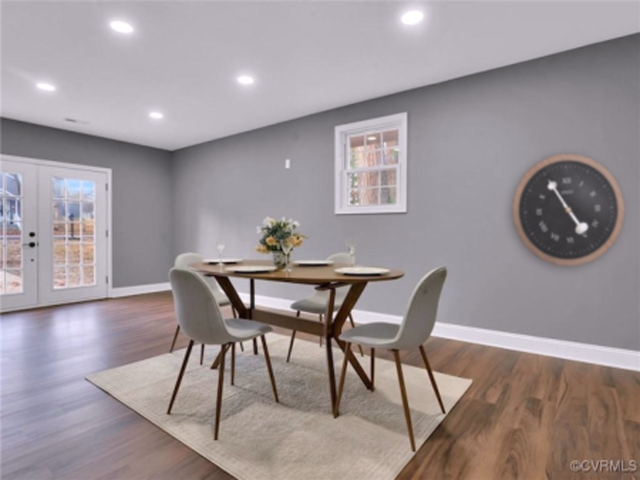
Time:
4:55
